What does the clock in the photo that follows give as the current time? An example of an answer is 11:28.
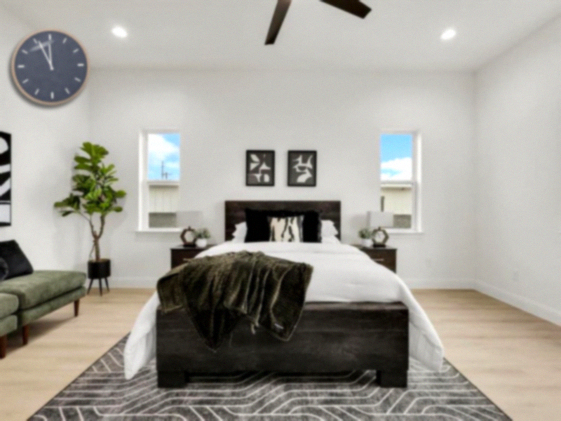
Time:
11:56
